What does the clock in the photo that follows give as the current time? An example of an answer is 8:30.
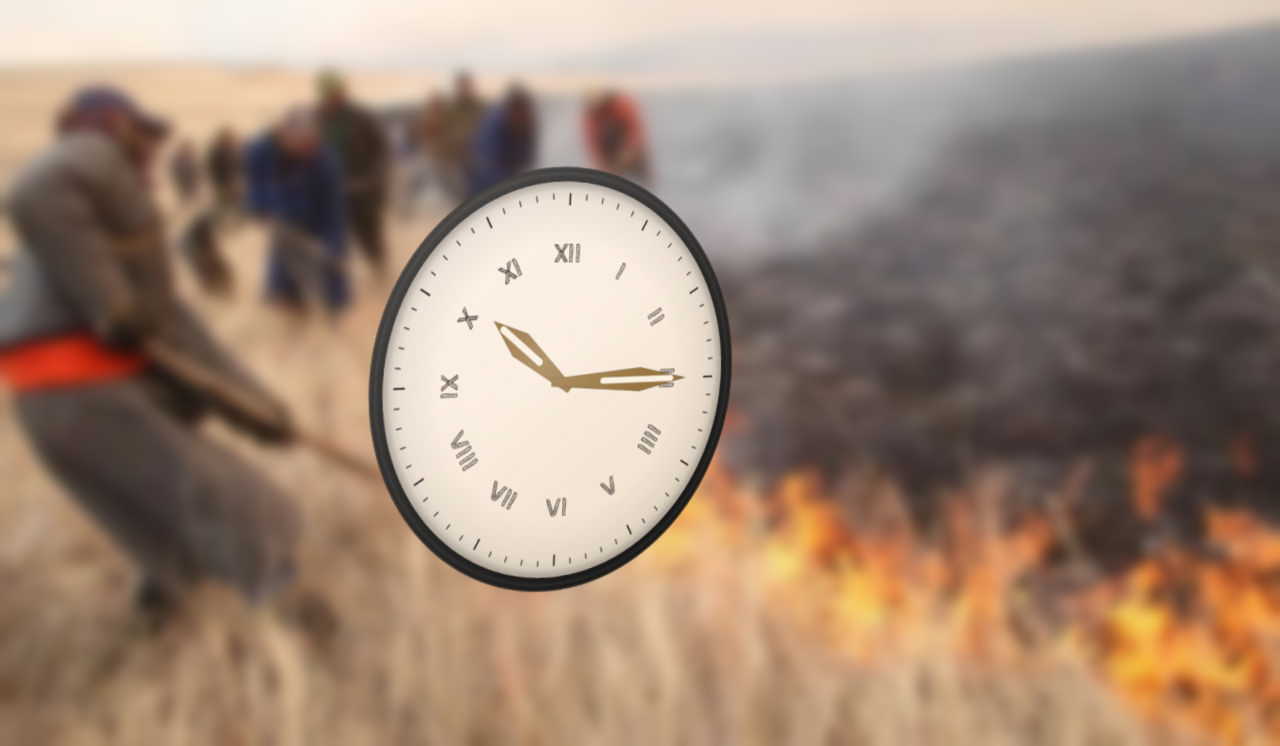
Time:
10:15
